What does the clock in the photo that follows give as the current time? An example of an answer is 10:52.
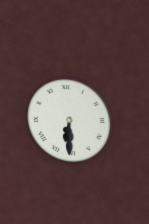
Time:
6:31
